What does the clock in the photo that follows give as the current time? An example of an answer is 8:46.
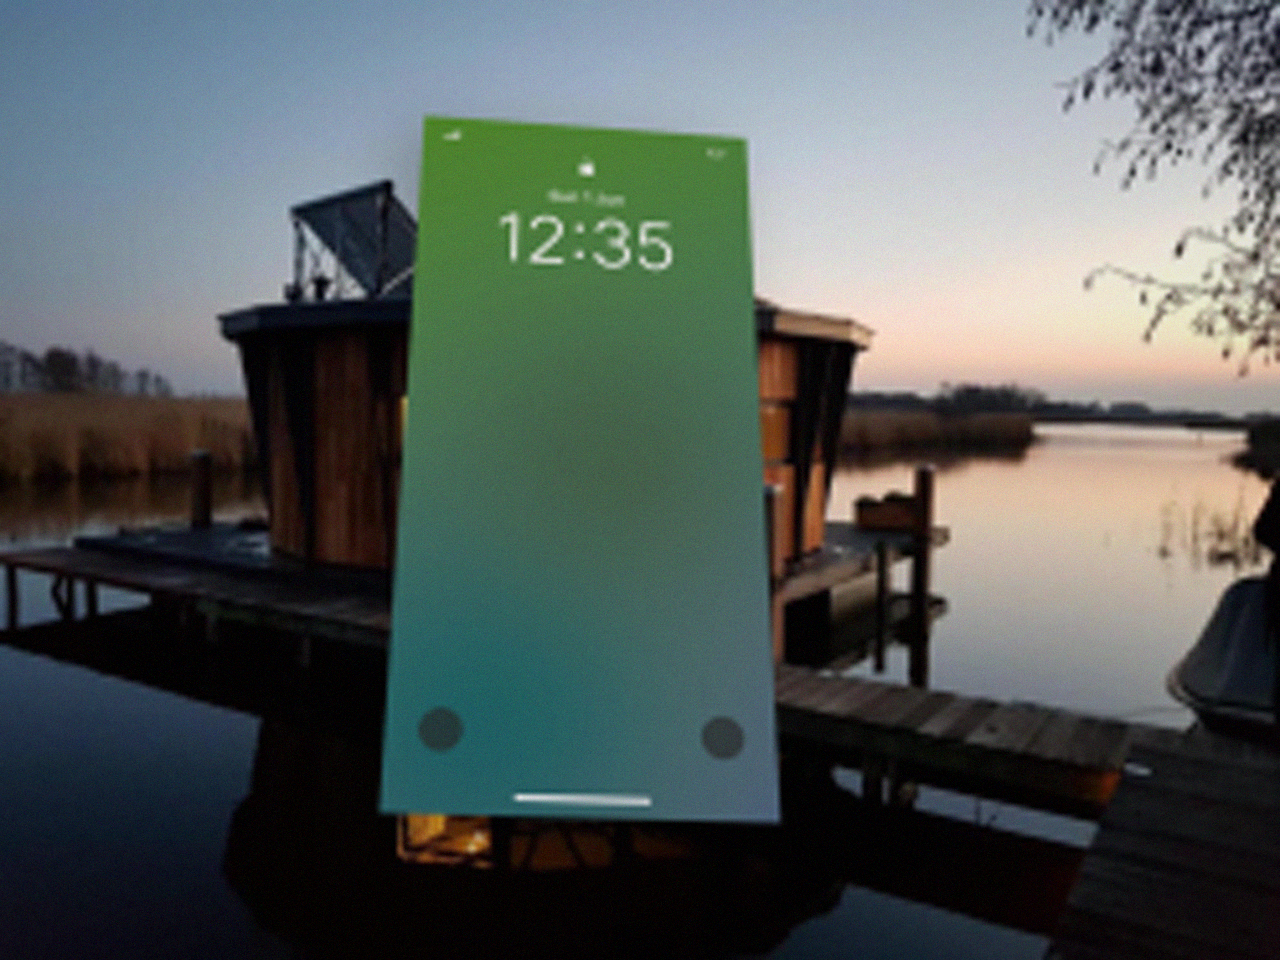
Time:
12:35
